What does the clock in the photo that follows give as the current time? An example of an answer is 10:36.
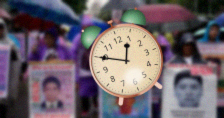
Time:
12:50
